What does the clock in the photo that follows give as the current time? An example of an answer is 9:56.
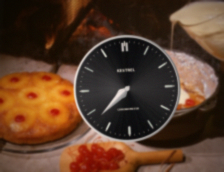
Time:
7:38
